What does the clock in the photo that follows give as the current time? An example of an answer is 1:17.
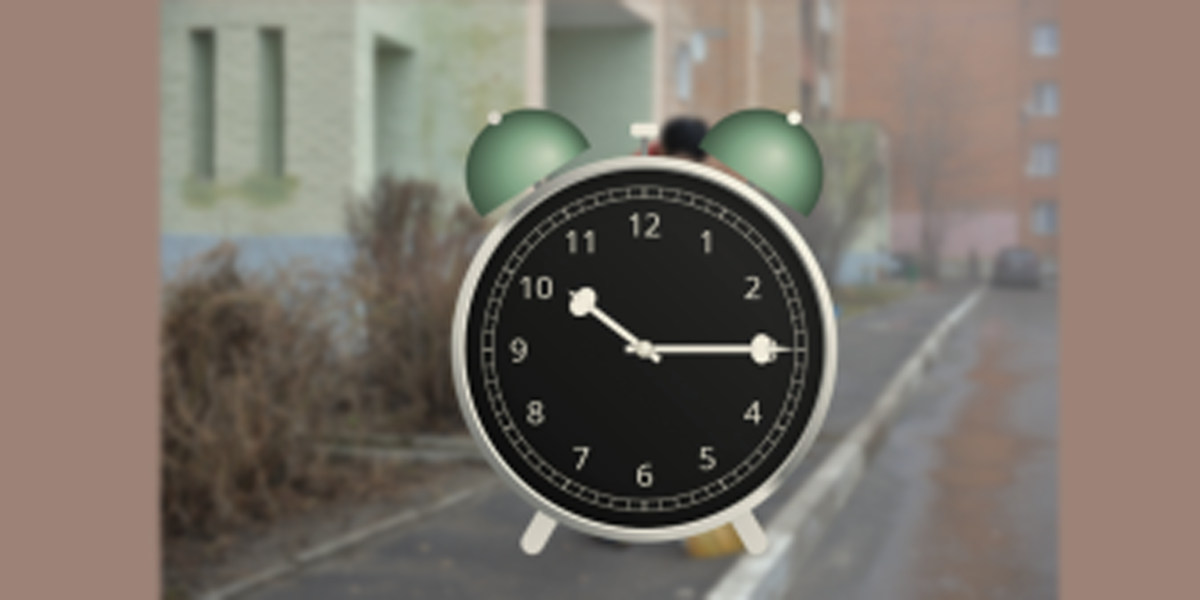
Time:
10:15
